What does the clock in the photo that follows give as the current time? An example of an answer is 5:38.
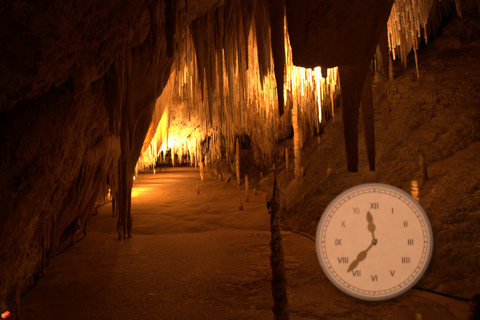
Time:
11:37
